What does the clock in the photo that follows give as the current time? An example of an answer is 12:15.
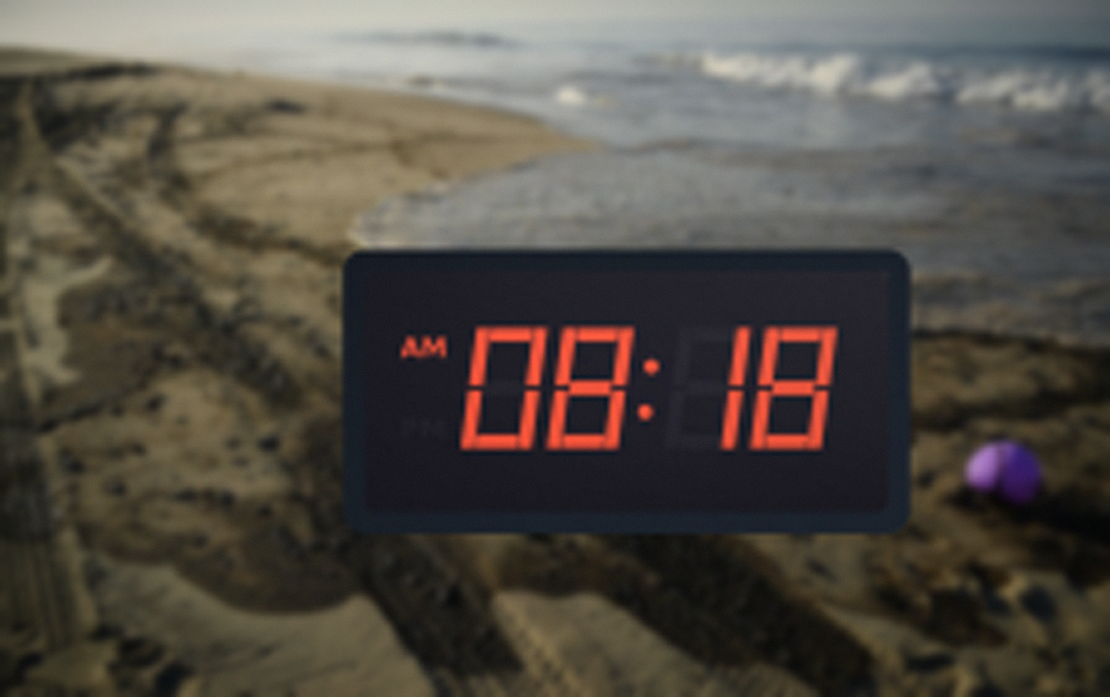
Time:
8:18
